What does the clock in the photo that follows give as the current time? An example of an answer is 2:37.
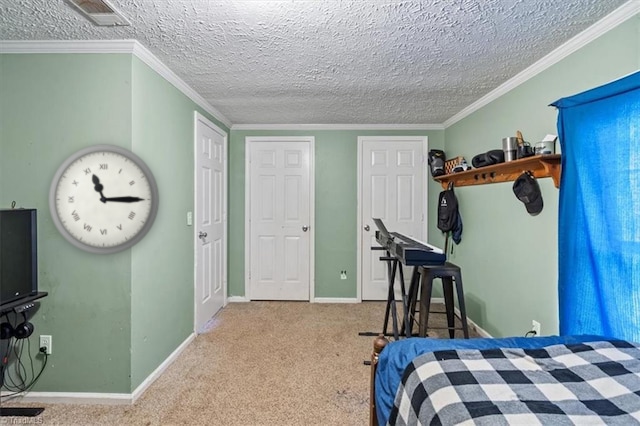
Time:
11:15
